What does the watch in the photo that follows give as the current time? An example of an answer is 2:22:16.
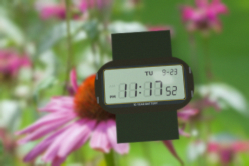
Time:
11:17:52
